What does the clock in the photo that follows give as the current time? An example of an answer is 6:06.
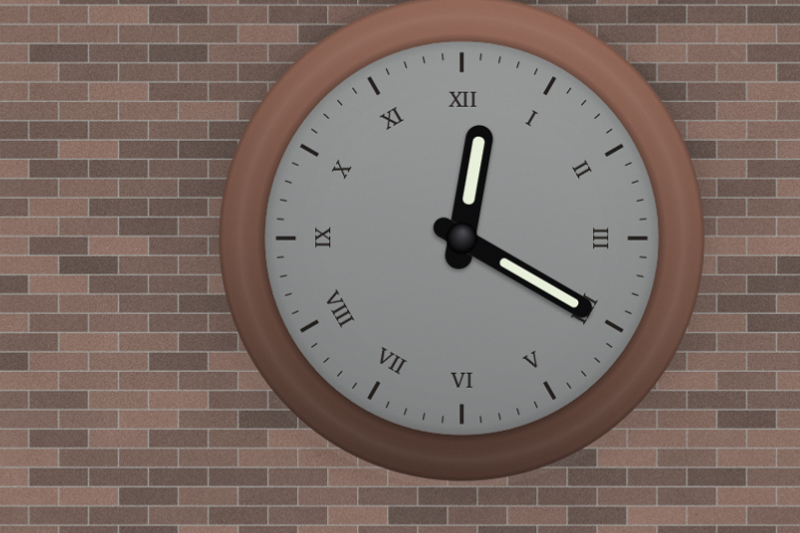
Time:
12:20
